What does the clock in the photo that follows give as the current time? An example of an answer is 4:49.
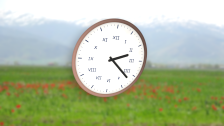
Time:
2:22
